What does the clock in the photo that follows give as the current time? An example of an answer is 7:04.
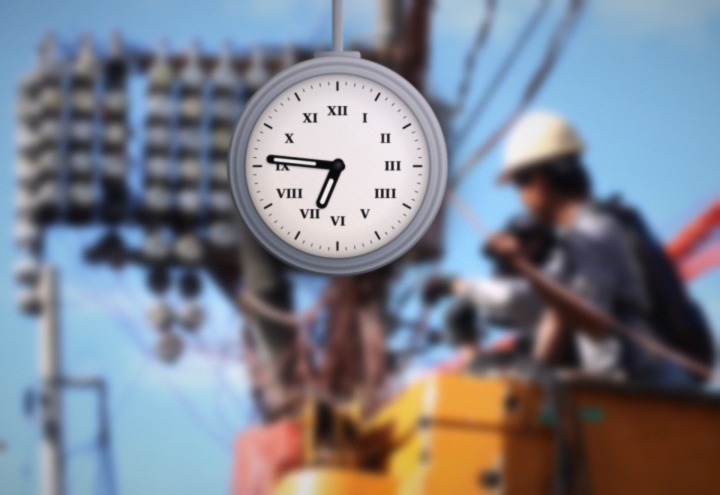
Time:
6:46
